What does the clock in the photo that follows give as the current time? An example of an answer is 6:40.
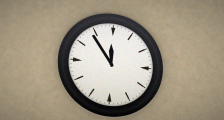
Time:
11:54
